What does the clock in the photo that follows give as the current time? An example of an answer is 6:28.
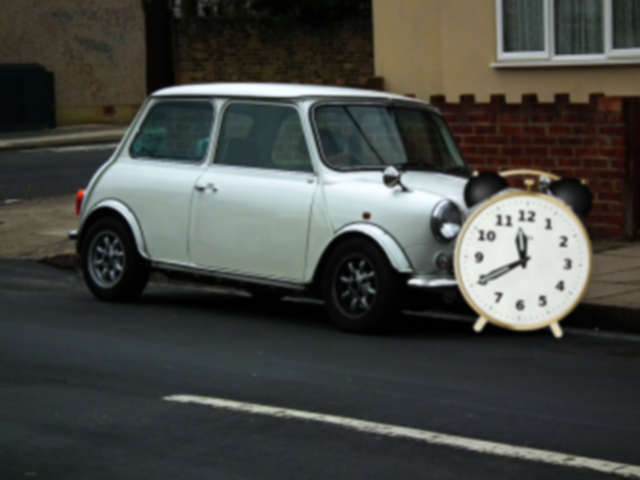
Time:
11:40
